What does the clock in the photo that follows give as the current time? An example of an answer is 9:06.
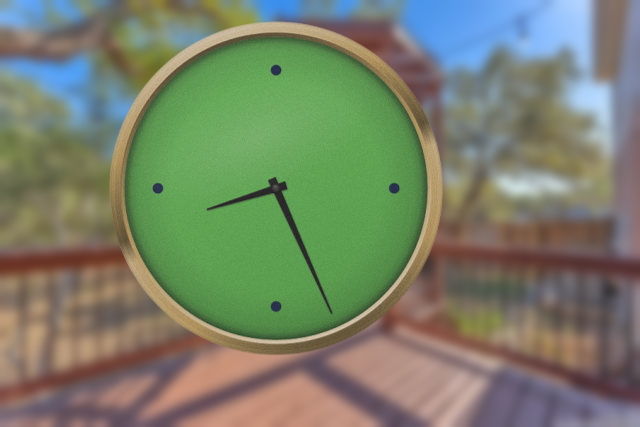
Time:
8:26
